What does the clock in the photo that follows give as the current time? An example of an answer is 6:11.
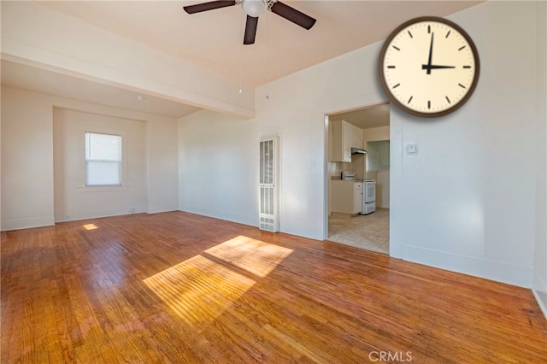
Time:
3:01
